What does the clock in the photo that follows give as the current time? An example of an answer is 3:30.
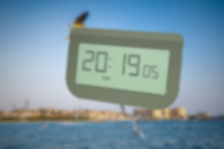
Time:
20:19
